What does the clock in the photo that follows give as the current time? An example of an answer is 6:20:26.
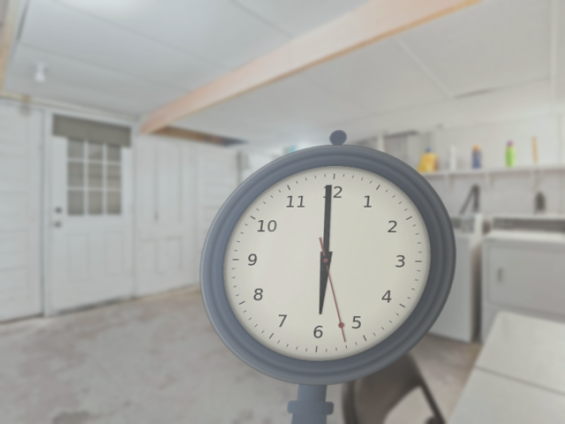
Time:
5:59:27
